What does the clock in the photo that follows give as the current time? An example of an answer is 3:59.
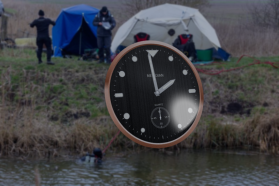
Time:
1:59
